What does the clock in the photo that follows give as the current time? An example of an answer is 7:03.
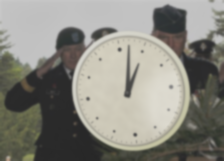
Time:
1:02
